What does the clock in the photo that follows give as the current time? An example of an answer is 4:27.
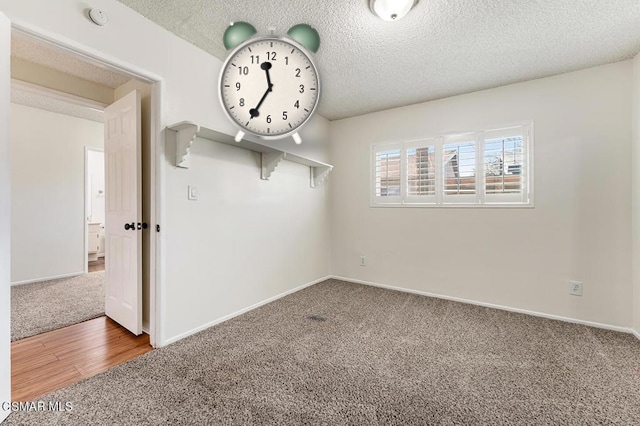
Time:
11:35
